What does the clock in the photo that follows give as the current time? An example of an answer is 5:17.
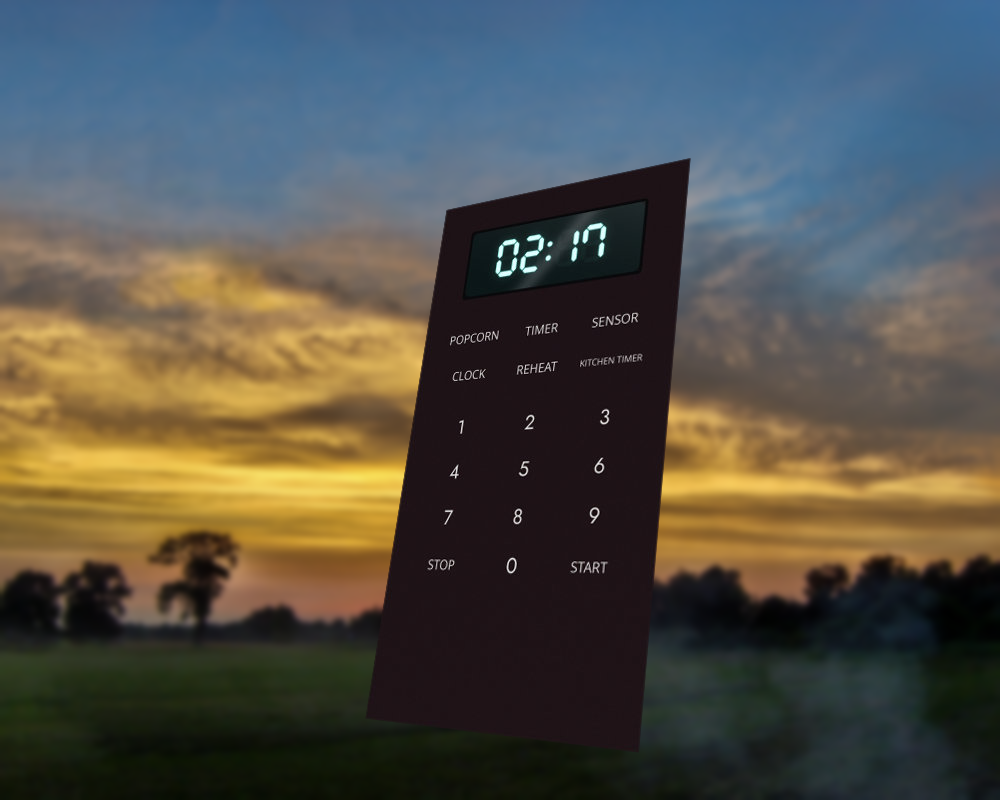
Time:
2:17
